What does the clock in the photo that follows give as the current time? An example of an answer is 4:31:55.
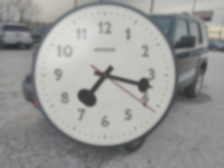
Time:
7:17:21
